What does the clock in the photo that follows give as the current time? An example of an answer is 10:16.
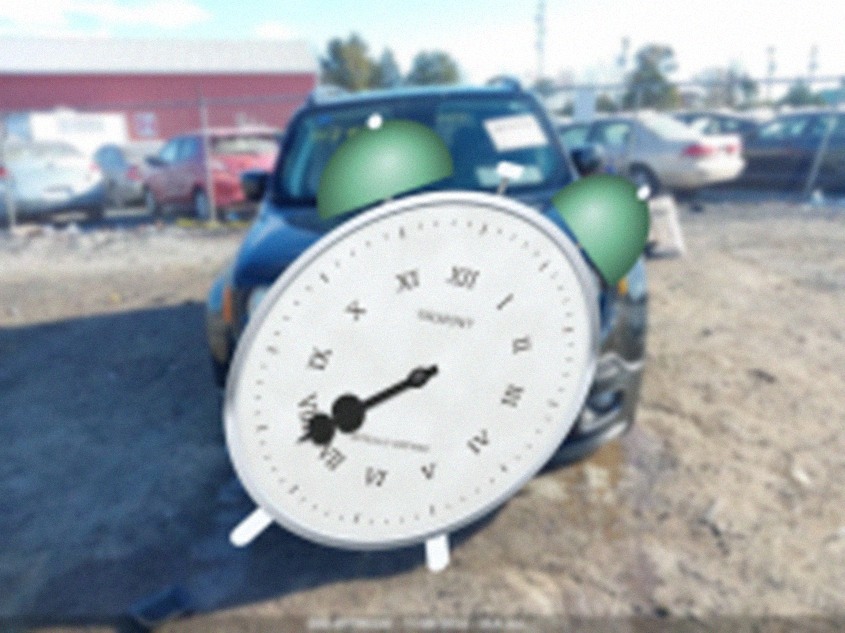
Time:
7:38
